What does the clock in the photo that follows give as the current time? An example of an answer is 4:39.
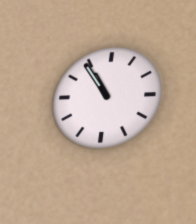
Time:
10:54
